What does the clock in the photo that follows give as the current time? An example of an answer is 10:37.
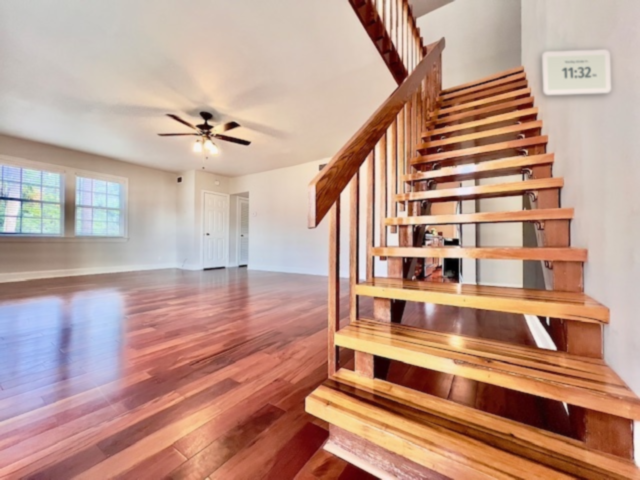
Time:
11:32
